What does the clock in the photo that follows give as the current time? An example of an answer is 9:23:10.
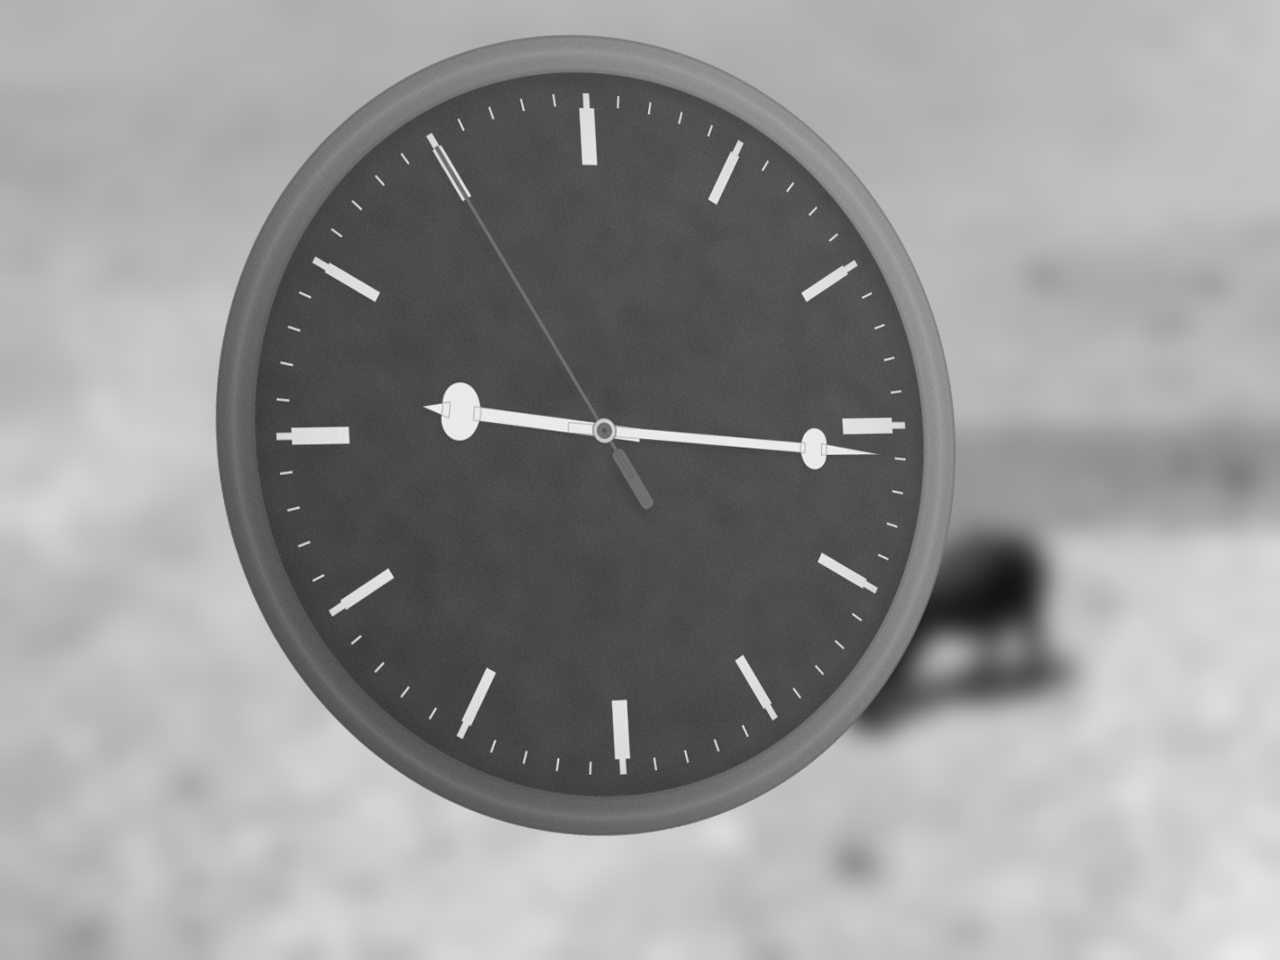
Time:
9:15:55
